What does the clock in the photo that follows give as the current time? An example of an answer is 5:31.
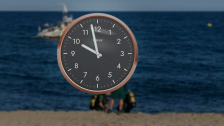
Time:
9:58
